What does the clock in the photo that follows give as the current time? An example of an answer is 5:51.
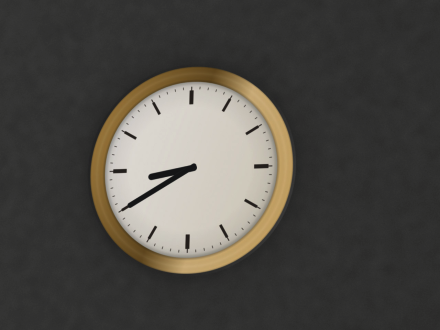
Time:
8:40
